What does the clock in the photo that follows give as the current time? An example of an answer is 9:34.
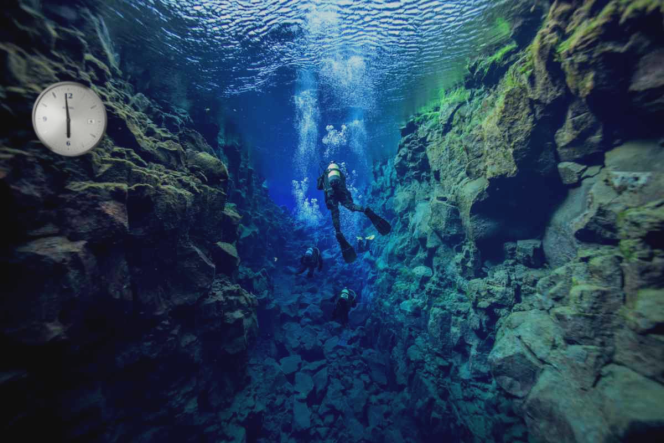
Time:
5:59
